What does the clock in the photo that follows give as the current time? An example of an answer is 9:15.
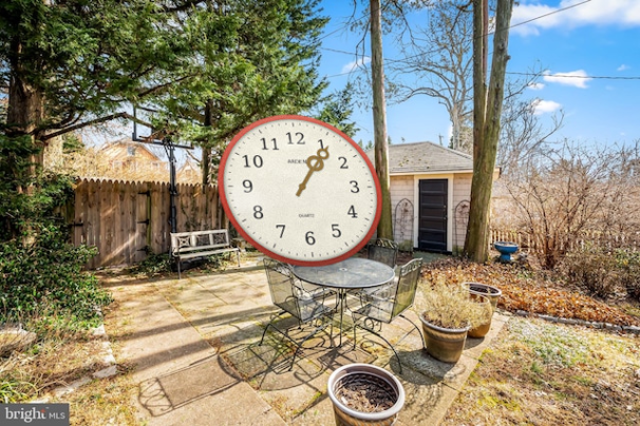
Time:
1:06
